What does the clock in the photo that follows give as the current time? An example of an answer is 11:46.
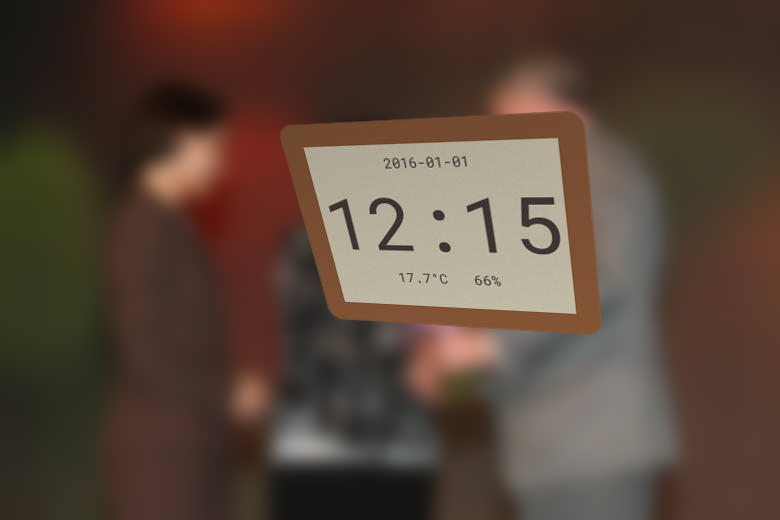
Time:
12:15
